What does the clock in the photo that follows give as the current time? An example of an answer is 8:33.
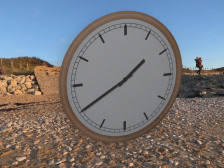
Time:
1:40
